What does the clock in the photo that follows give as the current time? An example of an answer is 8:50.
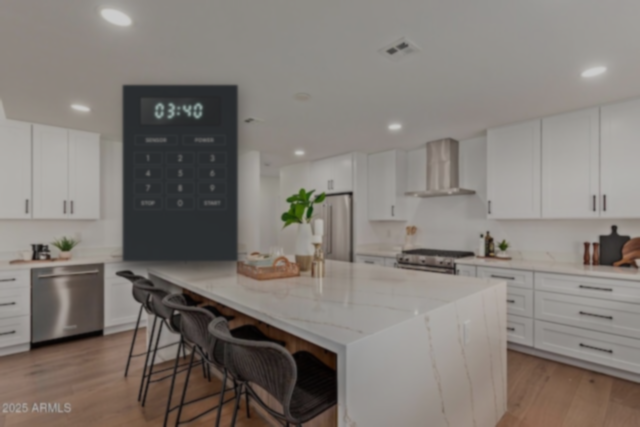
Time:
3:40
